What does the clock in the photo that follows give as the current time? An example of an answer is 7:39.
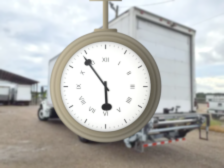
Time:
5:54
